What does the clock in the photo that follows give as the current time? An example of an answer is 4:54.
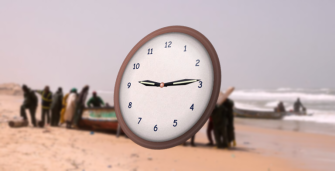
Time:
9:14
